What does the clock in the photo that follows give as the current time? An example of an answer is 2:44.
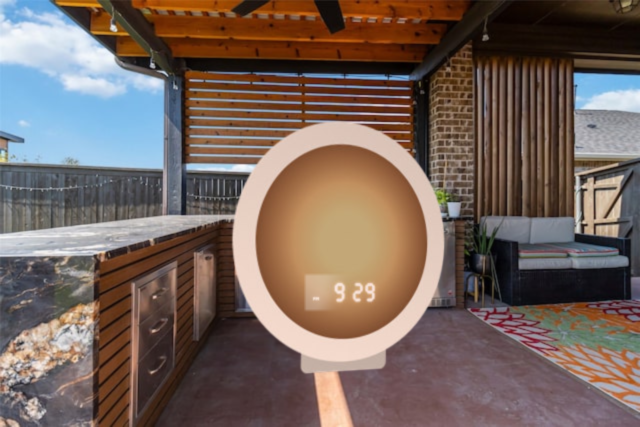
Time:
9:29
